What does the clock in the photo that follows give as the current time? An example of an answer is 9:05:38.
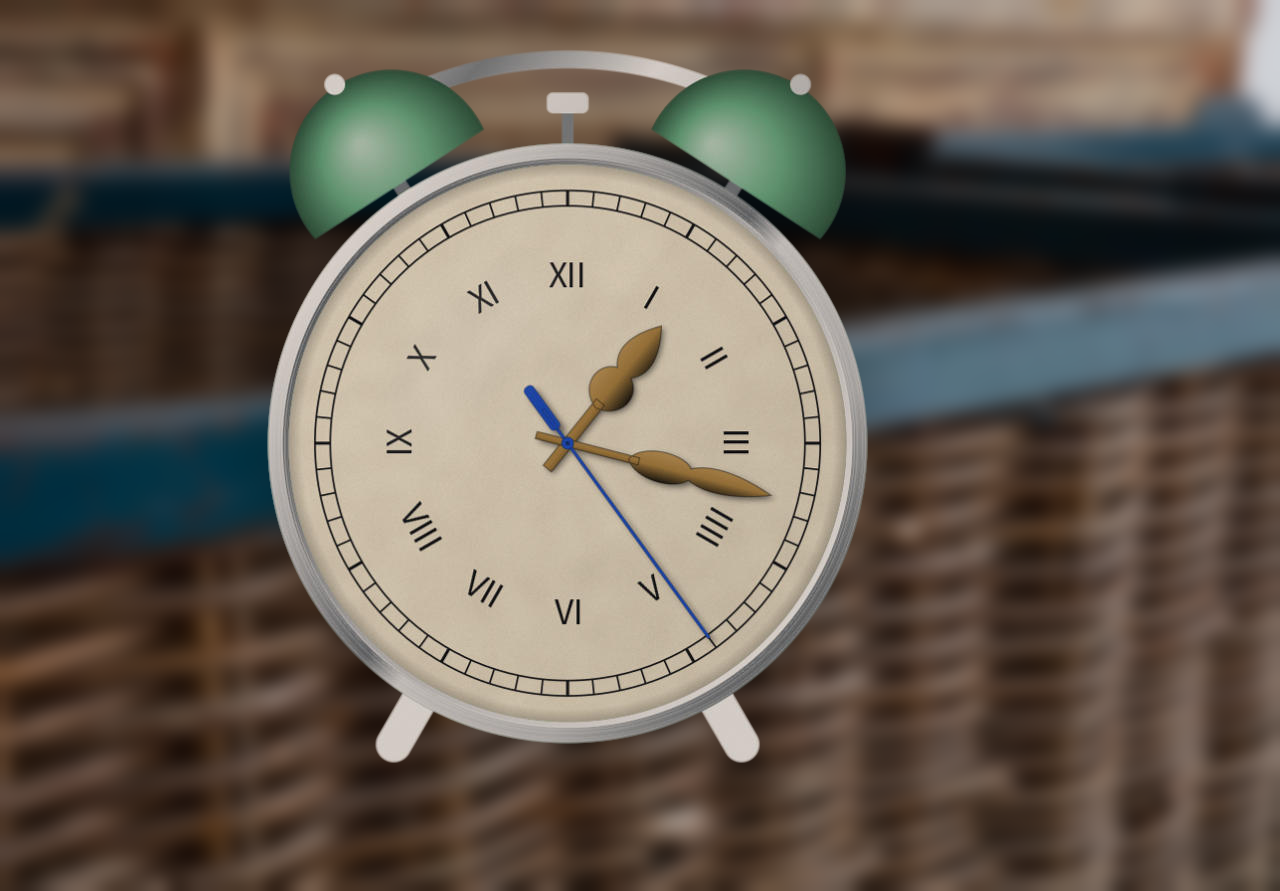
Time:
1:17:24
